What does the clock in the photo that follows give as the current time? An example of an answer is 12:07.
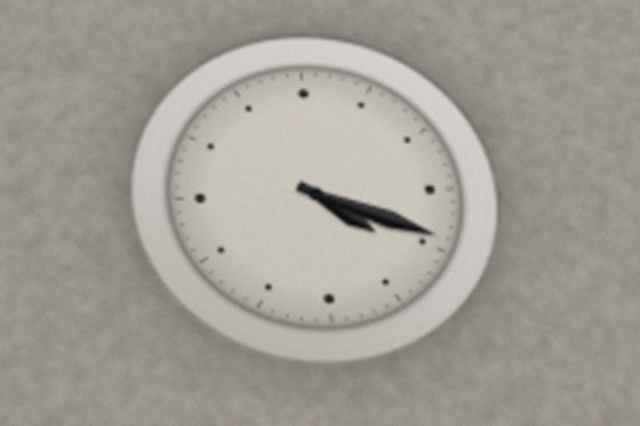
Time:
4:19
